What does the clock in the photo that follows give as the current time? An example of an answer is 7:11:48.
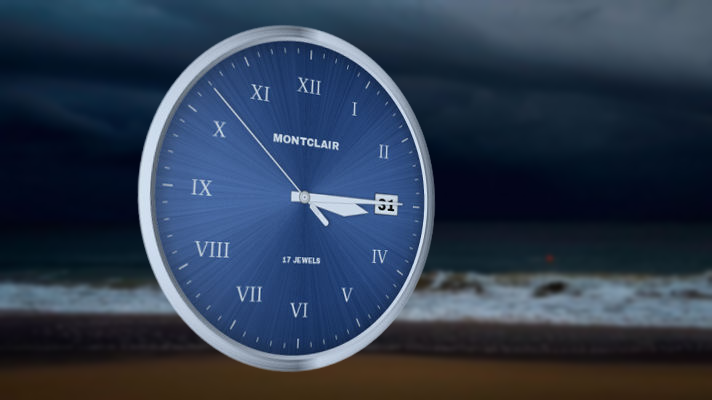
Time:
3:14:52
